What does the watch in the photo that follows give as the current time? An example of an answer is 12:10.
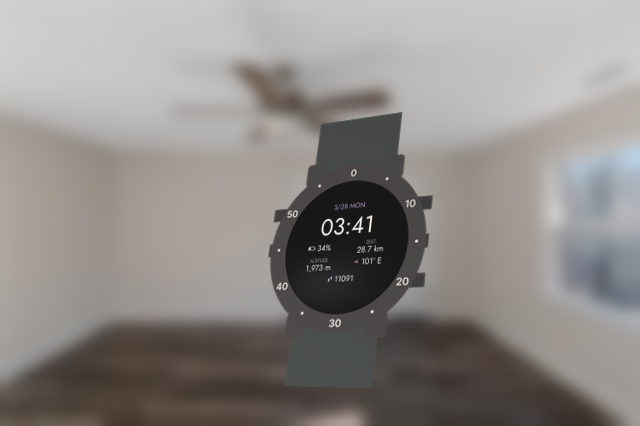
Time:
3:41
